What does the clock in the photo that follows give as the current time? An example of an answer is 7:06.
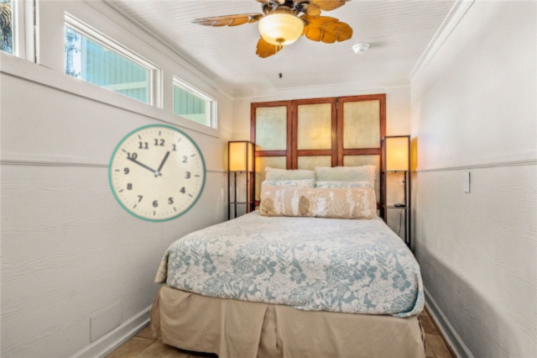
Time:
12:49
